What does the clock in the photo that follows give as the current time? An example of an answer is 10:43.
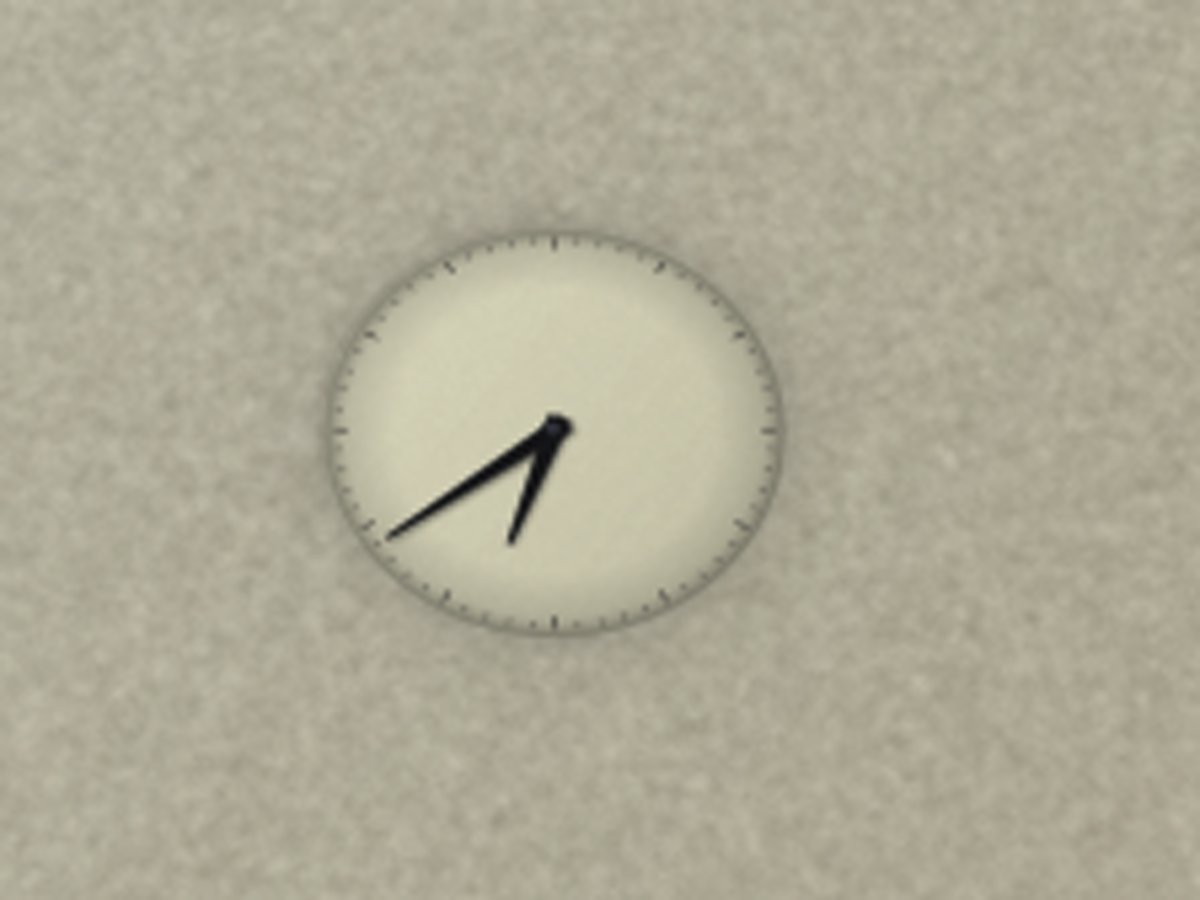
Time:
6:39
